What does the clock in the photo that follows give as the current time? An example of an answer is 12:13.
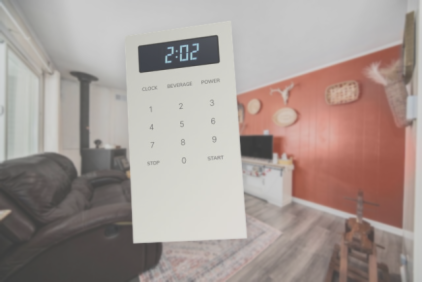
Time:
2:02
